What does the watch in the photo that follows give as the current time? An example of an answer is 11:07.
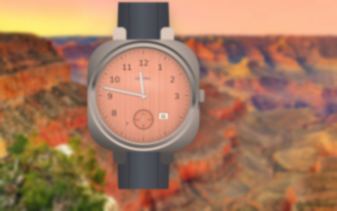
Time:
11:47
